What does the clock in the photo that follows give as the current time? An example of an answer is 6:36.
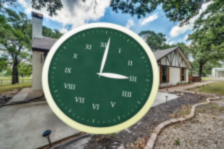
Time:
3:01
